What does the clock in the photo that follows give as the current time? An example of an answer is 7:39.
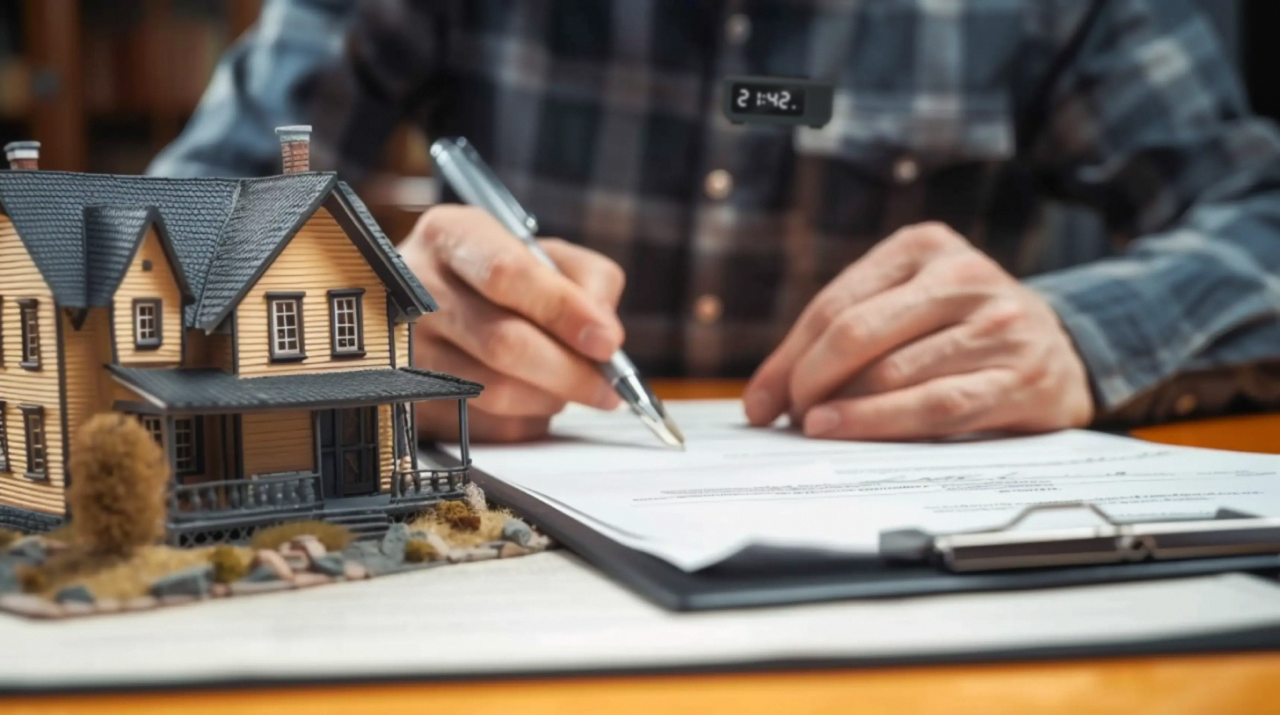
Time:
21:42
